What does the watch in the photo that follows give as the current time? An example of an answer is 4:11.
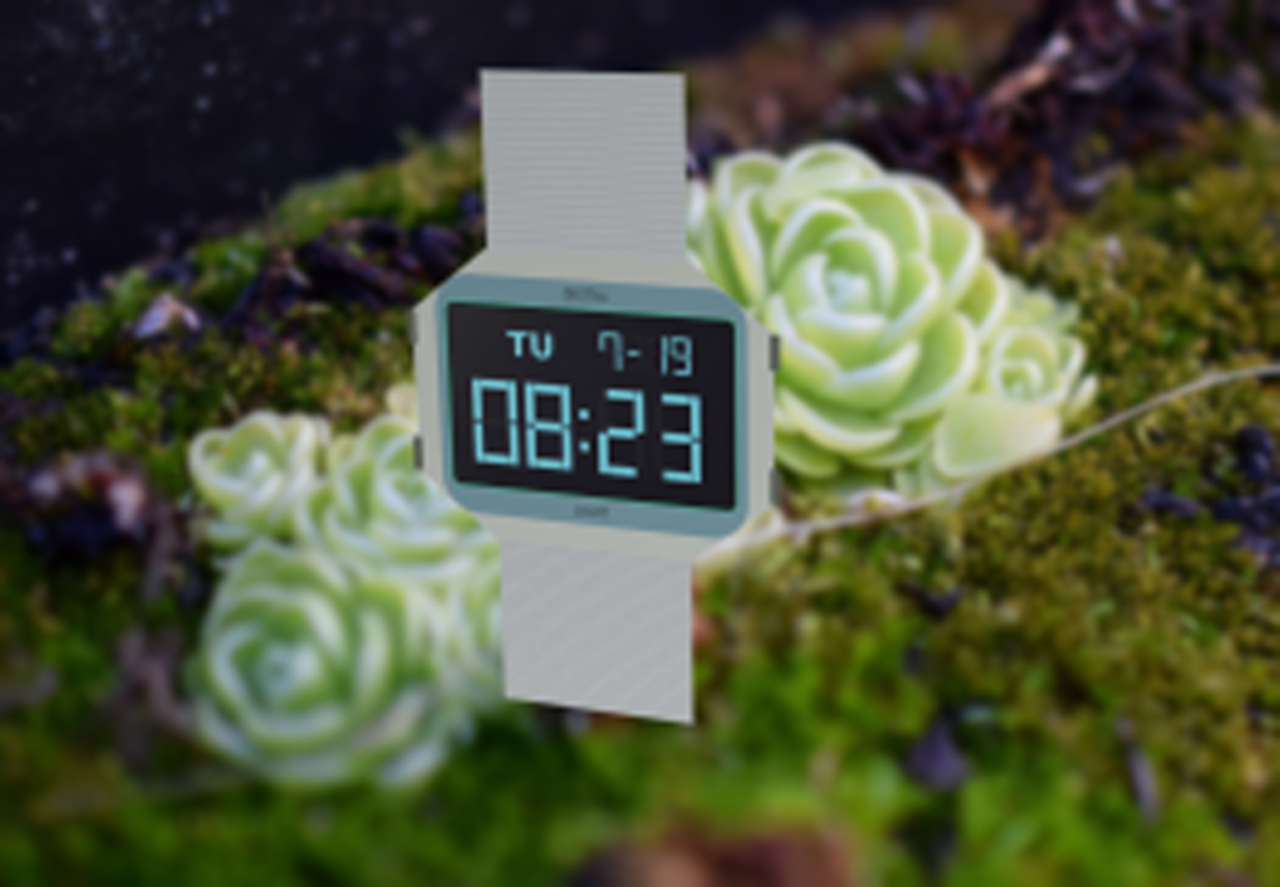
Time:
8:23
